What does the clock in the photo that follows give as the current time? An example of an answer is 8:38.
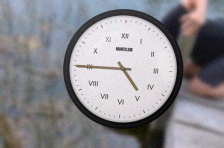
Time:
4:45
